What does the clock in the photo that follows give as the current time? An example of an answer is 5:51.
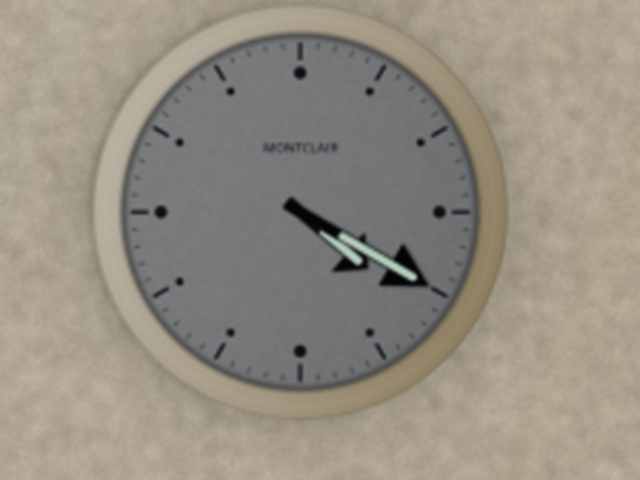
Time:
4:20
